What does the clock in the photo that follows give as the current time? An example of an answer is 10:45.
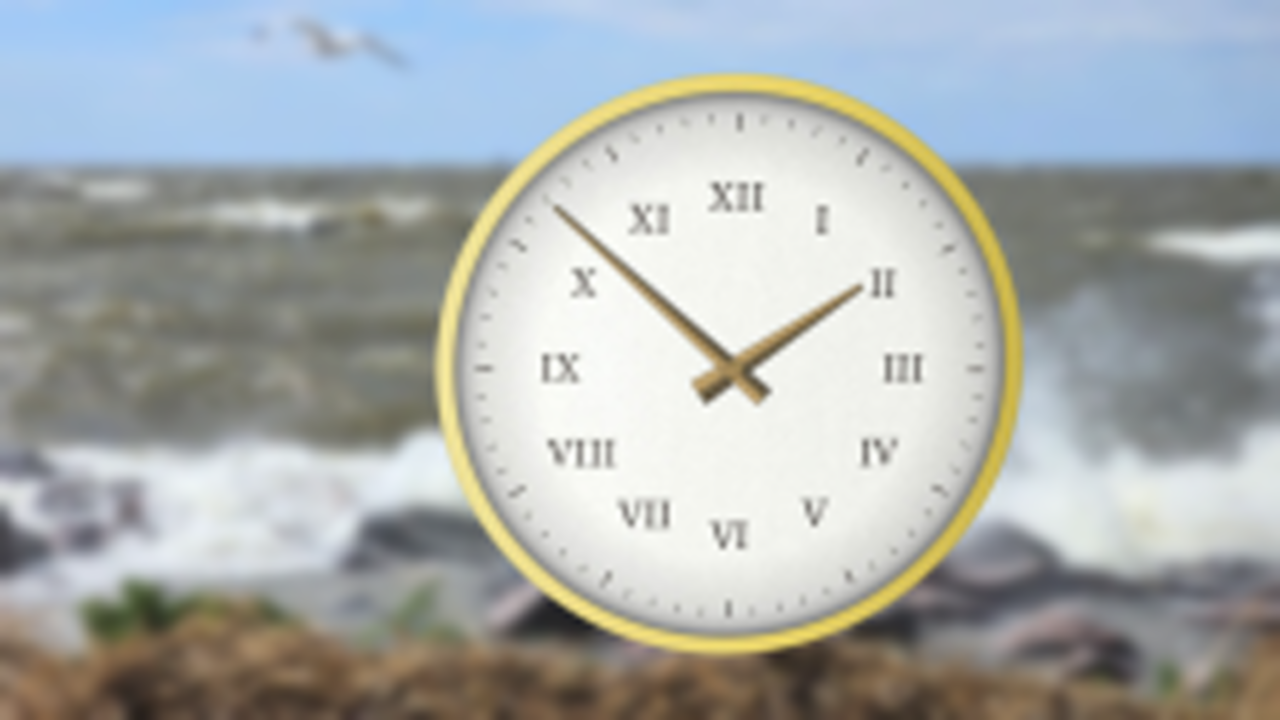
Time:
1:52
